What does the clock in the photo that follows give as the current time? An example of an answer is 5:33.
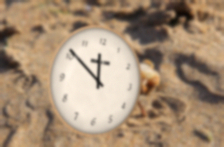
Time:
11:51
